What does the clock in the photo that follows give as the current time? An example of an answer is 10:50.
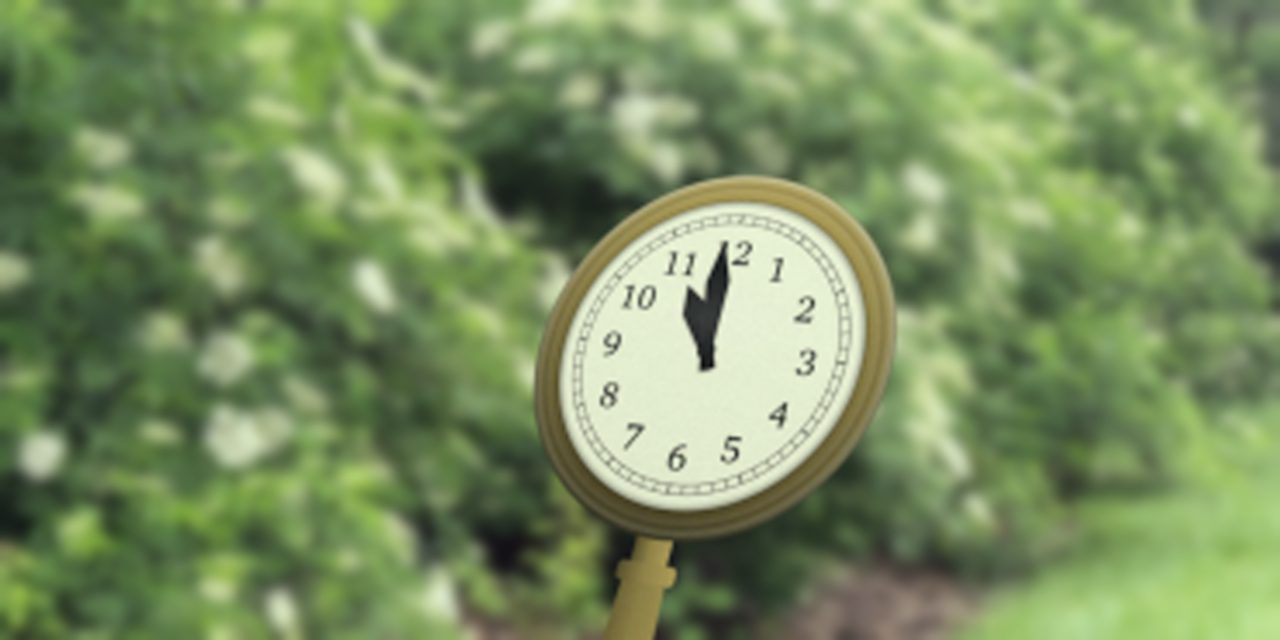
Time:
10:59
